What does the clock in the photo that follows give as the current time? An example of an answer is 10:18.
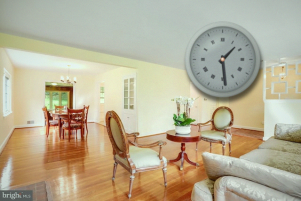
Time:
1:29
